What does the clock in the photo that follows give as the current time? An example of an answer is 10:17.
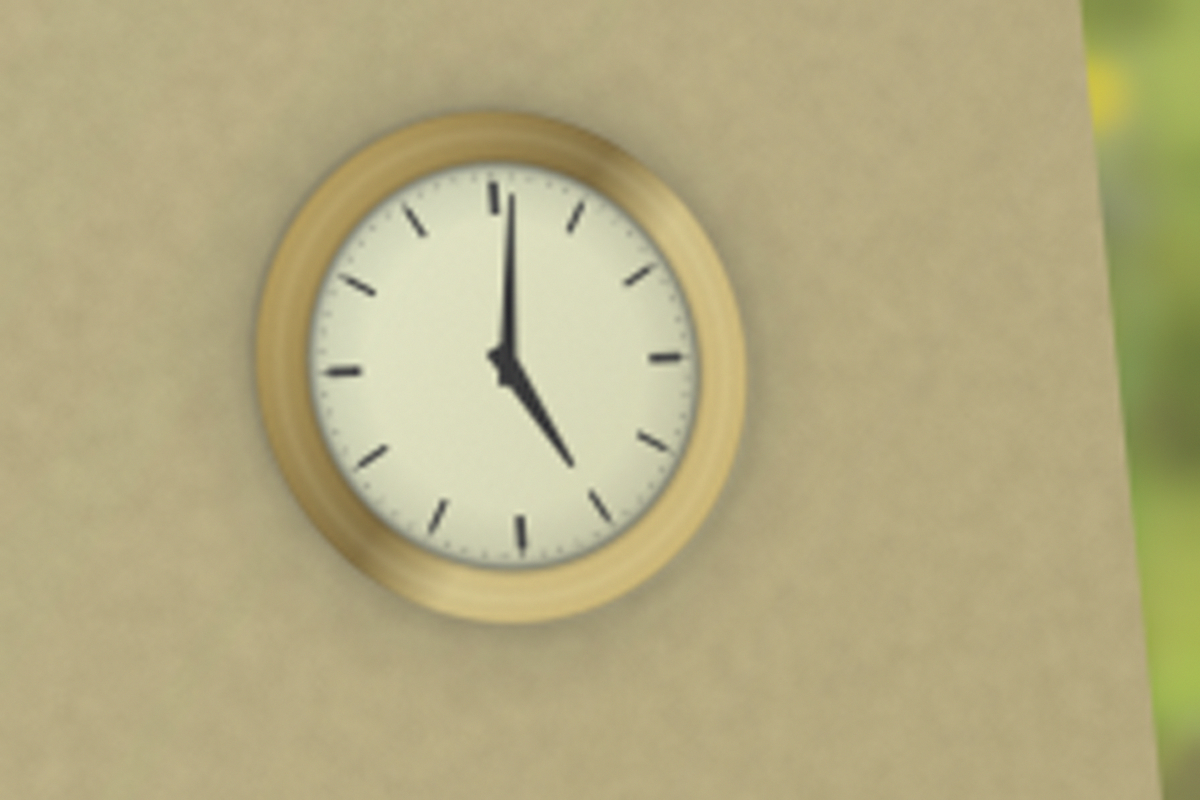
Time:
5:01
